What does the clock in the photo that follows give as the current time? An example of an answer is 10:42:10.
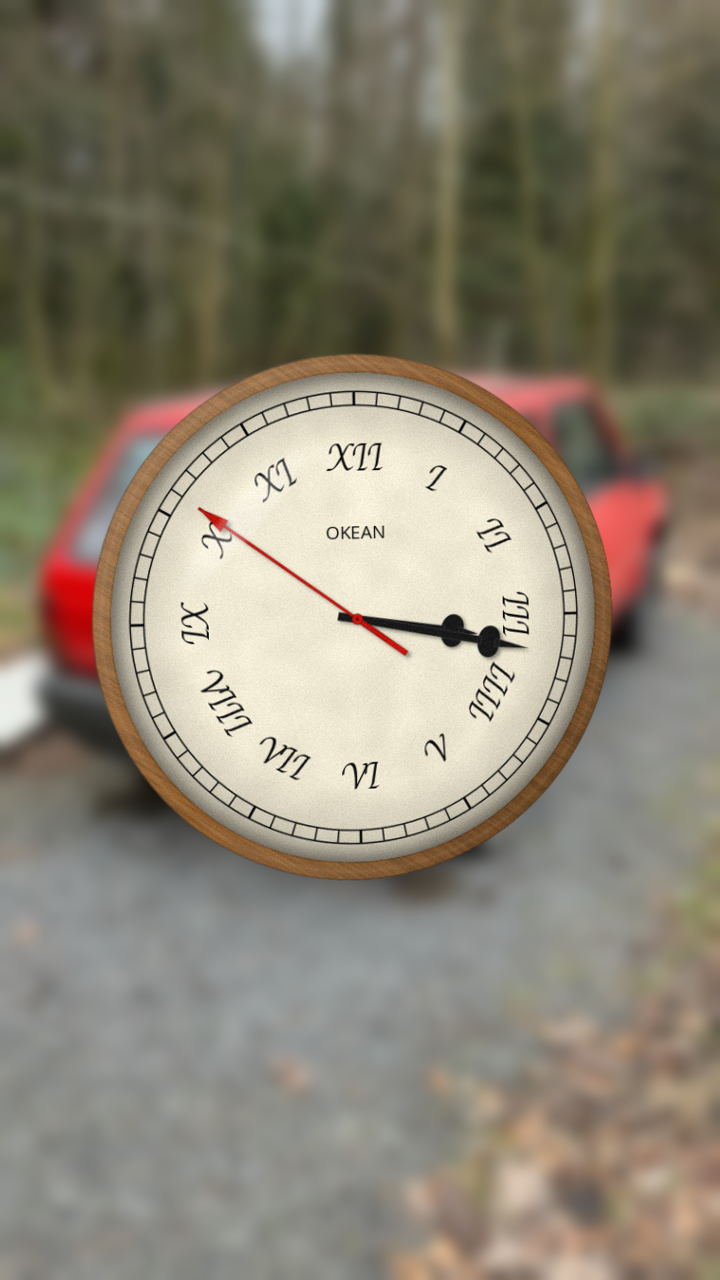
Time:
3:16:51
